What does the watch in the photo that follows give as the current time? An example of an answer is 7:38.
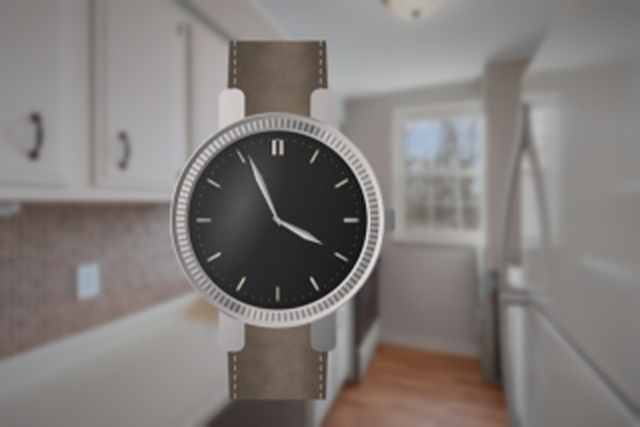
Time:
3:56
